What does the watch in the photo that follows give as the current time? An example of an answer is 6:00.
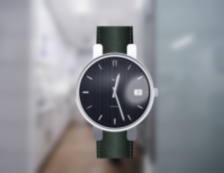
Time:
12:27
